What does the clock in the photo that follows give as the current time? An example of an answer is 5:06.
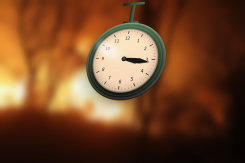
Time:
3:16
